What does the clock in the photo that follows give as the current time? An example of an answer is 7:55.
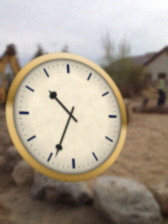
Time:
10:34
